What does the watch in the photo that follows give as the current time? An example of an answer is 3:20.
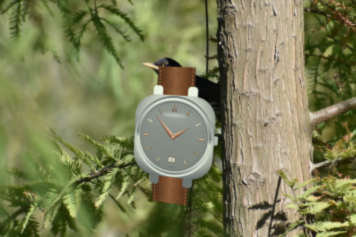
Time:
1:53
